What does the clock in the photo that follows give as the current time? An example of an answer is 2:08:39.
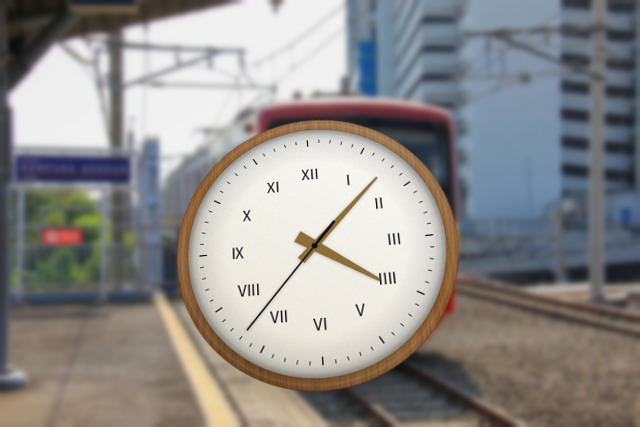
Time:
4:07:37
